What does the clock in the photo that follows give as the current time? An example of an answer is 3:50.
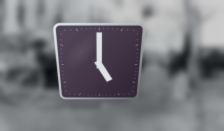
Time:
5:00
